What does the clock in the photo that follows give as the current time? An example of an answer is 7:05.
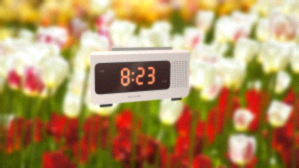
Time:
8:23
